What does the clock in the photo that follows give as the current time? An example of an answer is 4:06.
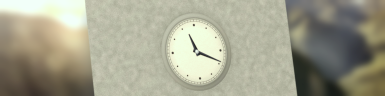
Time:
11:19
